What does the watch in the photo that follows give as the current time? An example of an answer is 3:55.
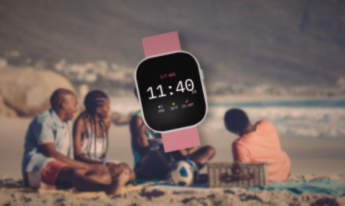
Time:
11:40
